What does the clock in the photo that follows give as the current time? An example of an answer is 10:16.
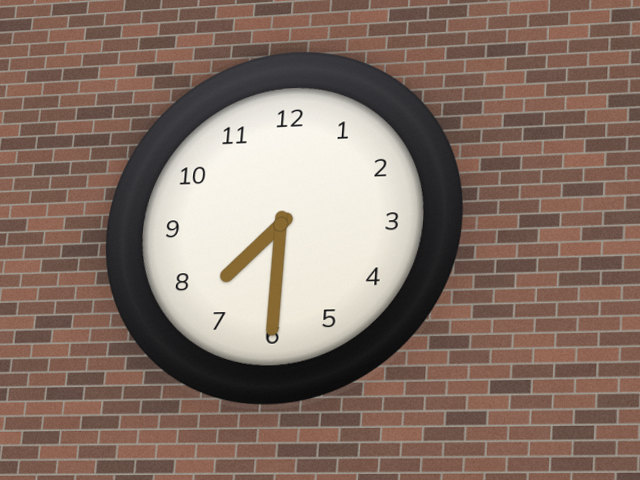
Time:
7:30
